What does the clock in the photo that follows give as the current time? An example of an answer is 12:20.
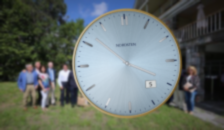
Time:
3:52
